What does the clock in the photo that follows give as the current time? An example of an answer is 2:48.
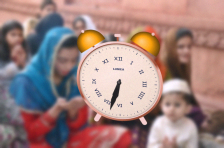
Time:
6:33
